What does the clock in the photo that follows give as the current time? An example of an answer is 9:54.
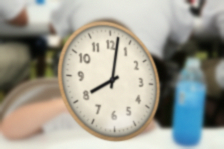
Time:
8:02
